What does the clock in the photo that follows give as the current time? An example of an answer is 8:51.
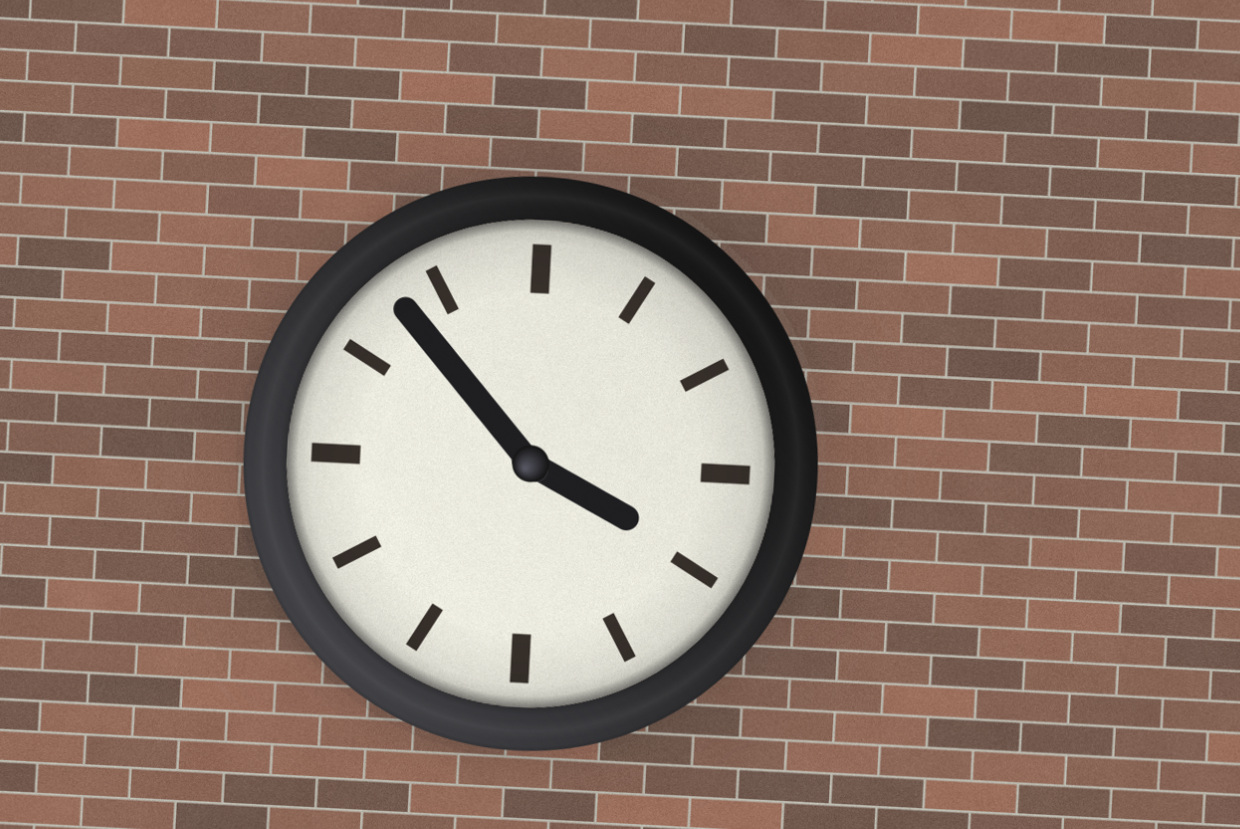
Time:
3:53
